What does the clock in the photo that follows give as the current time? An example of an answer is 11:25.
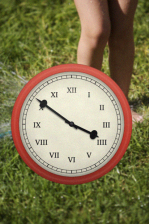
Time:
3:51
